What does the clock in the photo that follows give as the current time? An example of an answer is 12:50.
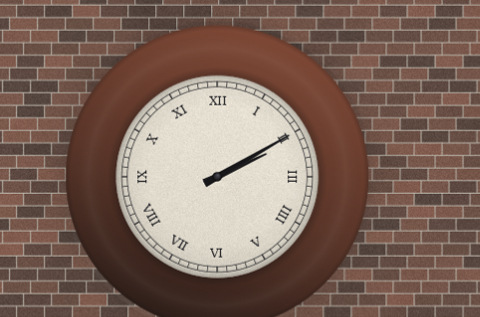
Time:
2:10
